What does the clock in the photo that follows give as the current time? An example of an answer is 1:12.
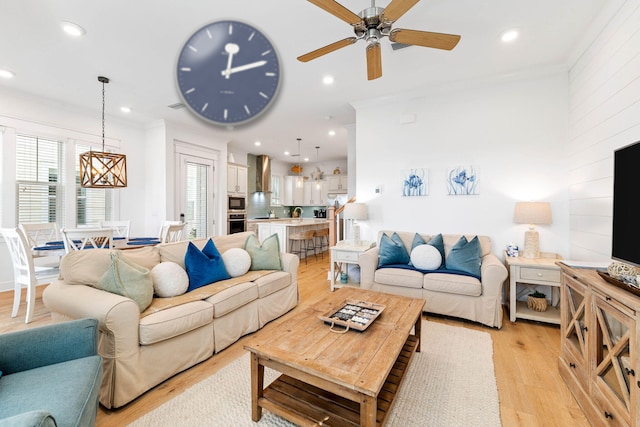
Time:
12:12
